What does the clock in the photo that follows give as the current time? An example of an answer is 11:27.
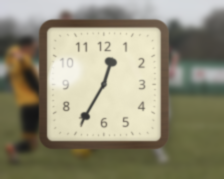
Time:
12:35
